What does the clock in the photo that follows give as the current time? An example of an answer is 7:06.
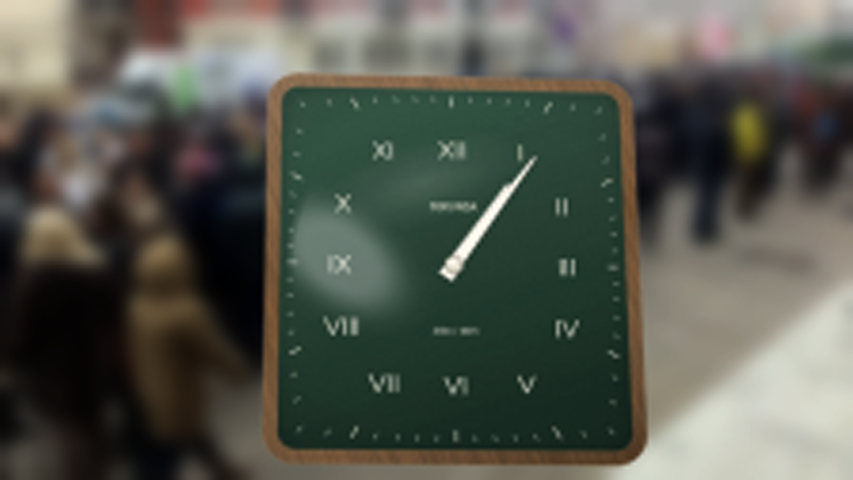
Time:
1:06
